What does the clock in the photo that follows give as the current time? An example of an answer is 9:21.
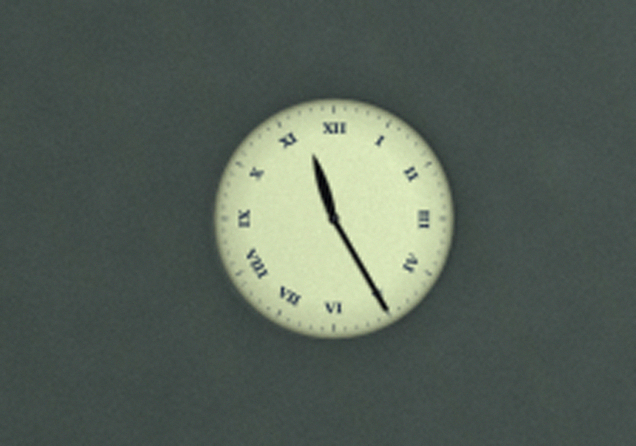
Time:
11:25
